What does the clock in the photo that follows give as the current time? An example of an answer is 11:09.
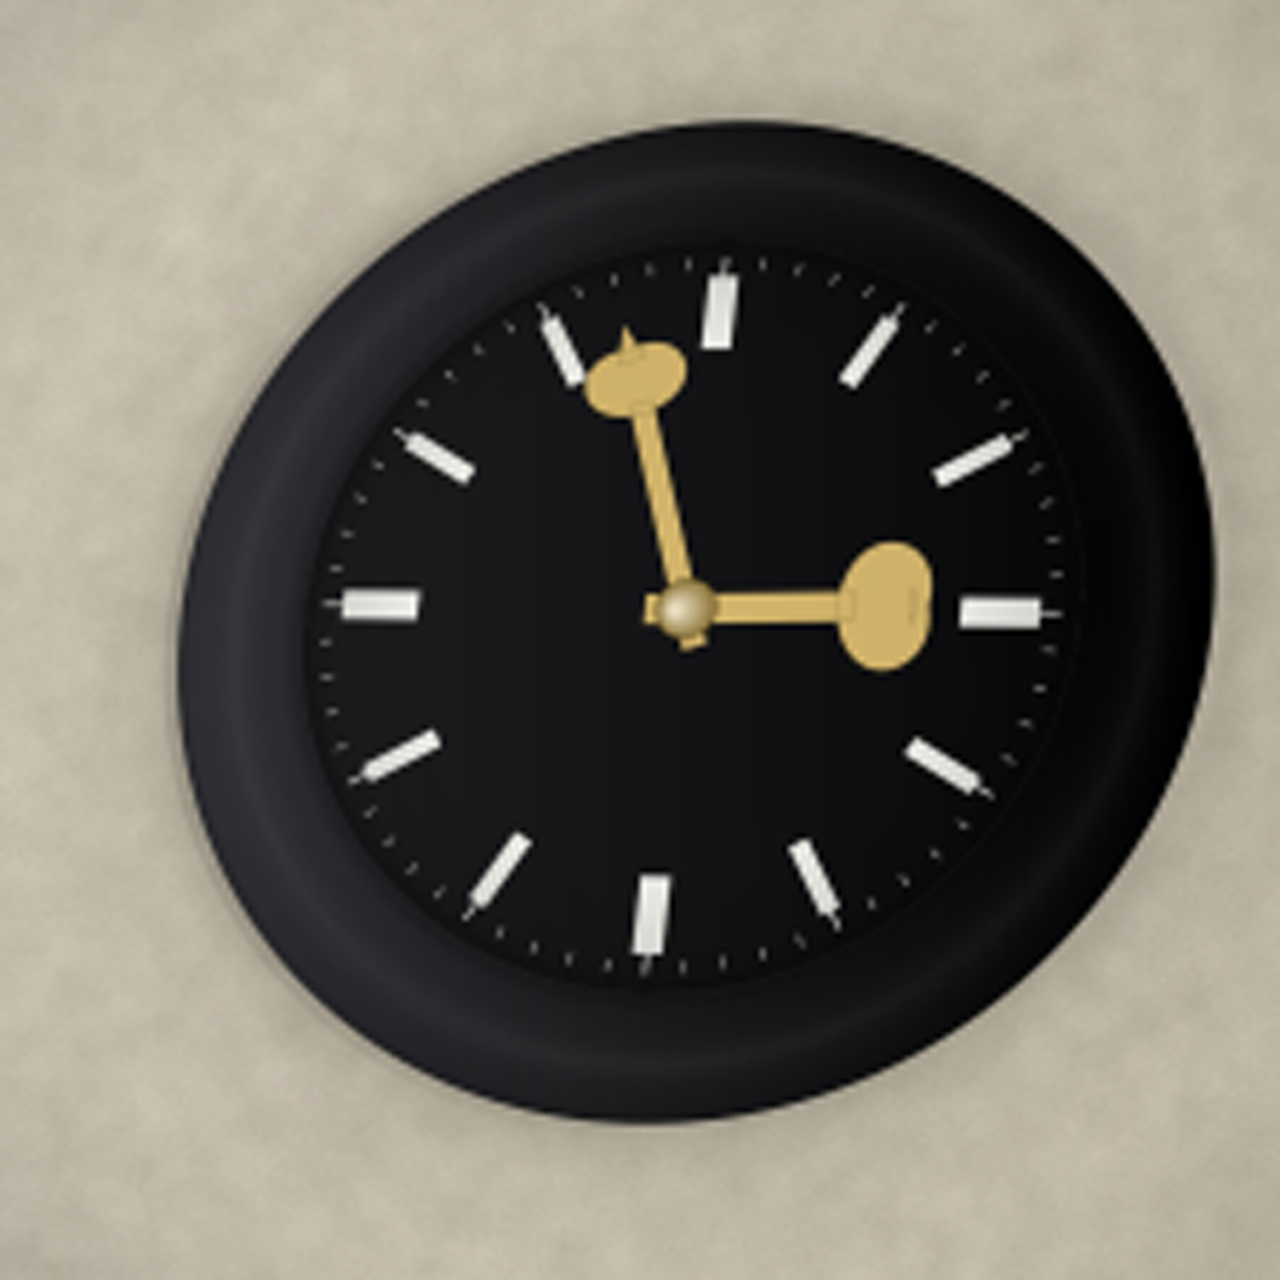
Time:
2:57
